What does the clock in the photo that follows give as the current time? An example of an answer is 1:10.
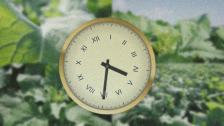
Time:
4:35
